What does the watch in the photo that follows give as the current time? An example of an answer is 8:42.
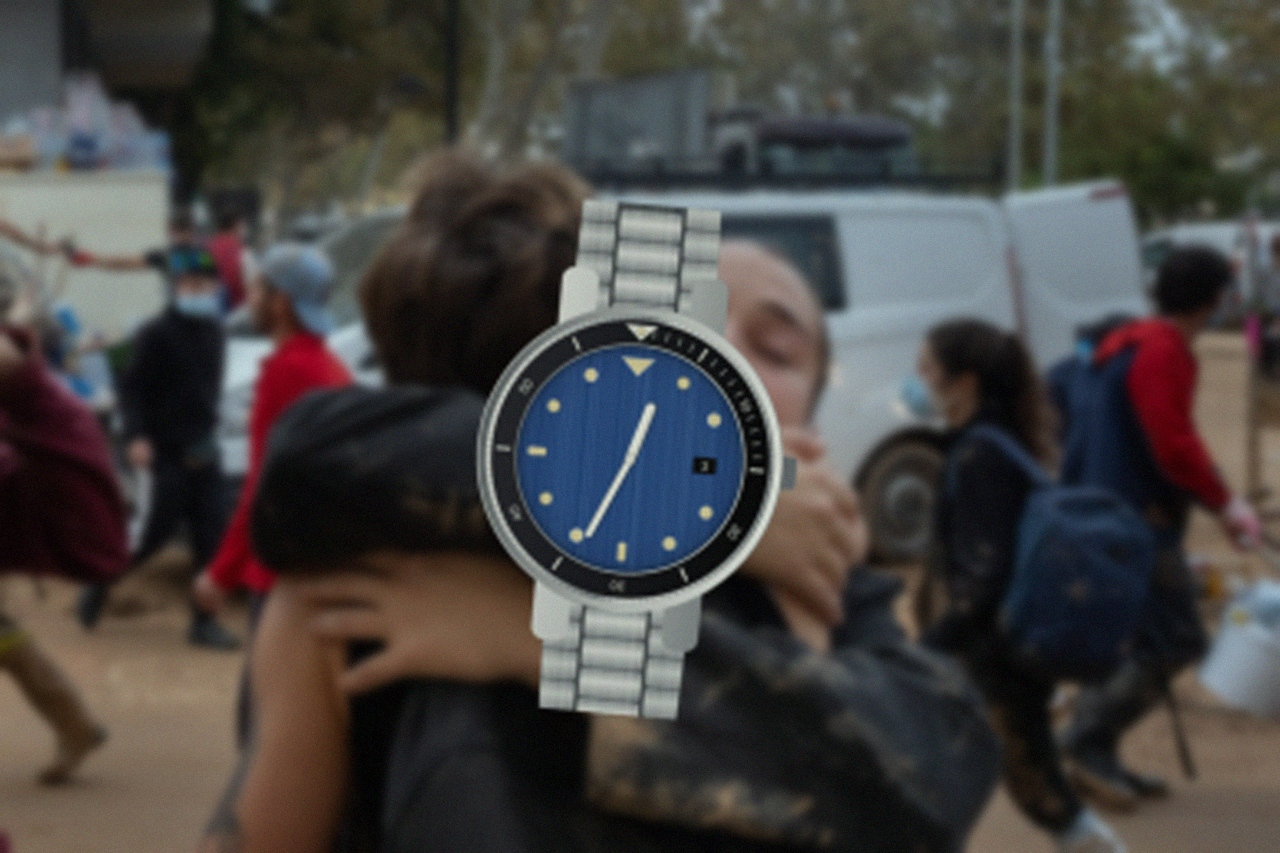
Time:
12:34
